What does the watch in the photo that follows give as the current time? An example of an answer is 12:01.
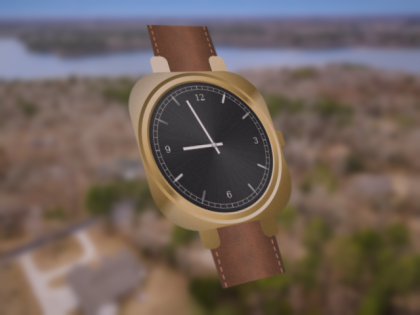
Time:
8:57
